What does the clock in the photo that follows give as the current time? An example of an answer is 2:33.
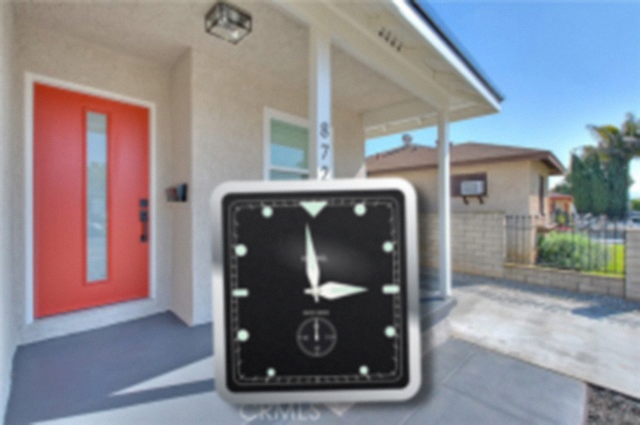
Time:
2:59
